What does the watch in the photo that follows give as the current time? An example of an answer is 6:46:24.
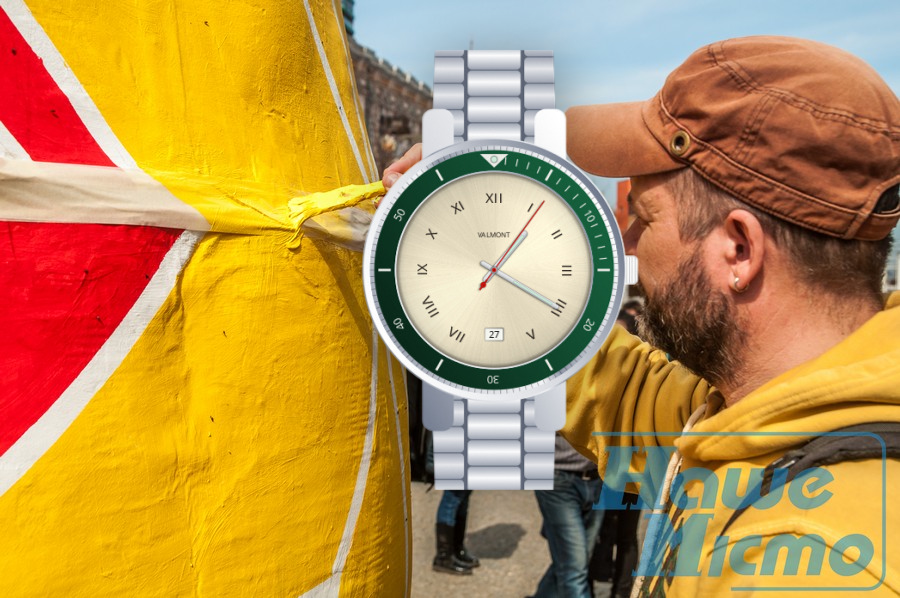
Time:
1:20:06
